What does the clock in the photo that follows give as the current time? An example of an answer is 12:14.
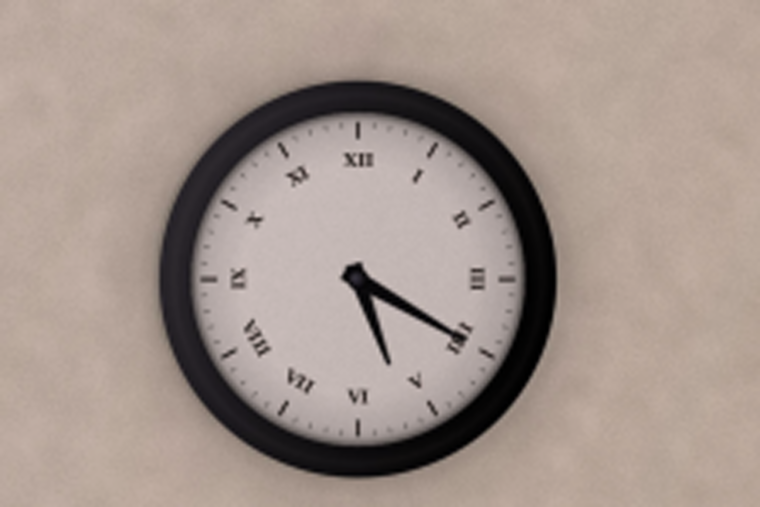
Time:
5:20
